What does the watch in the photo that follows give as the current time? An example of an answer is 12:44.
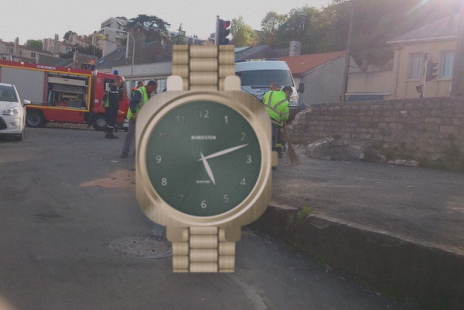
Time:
5:12
